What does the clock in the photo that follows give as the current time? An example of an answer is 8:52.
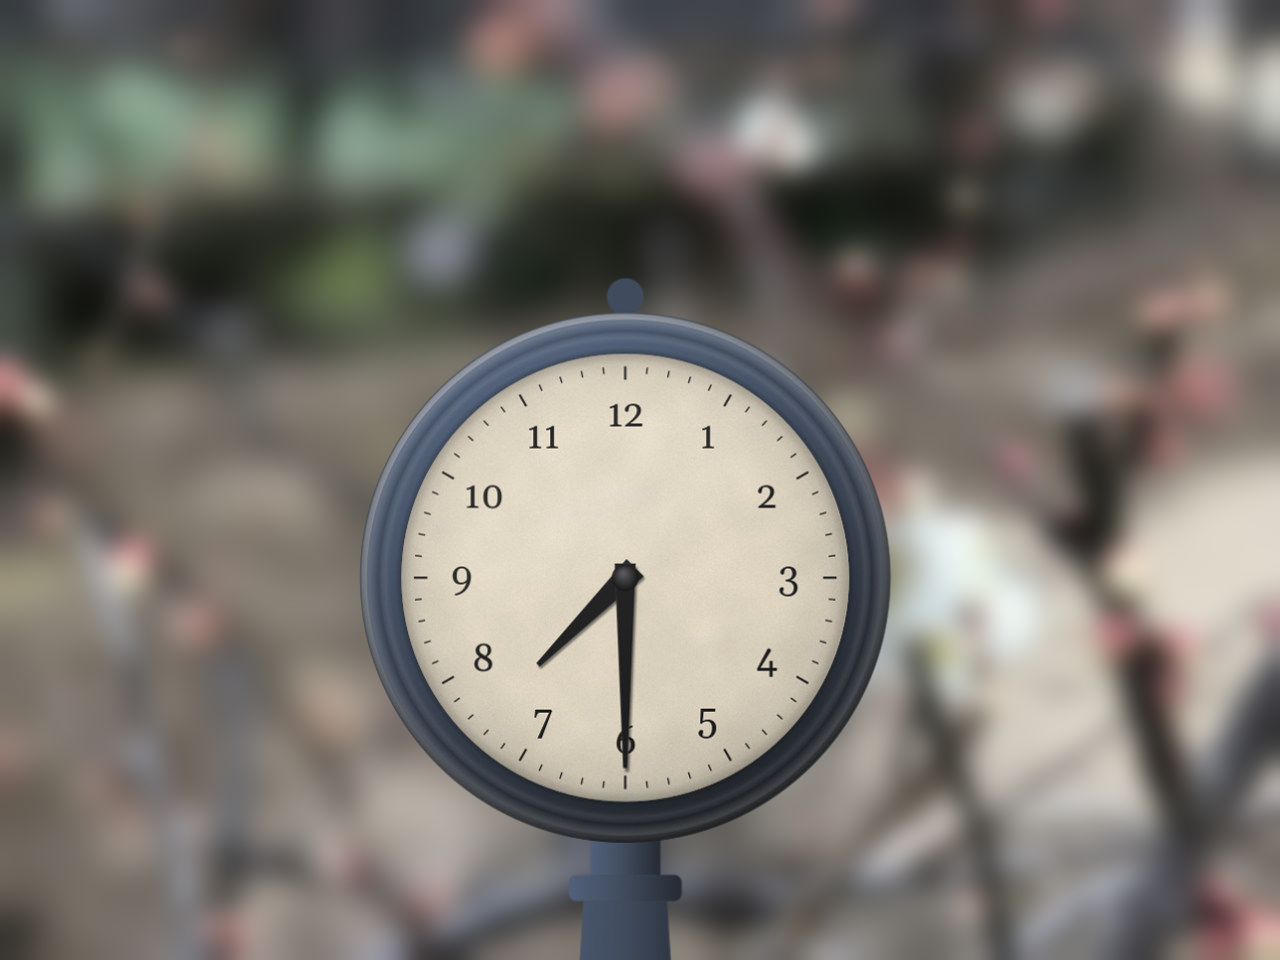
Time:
7:30
